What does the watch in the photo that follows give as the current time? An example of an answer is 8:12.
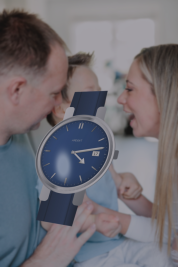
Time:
4:13
